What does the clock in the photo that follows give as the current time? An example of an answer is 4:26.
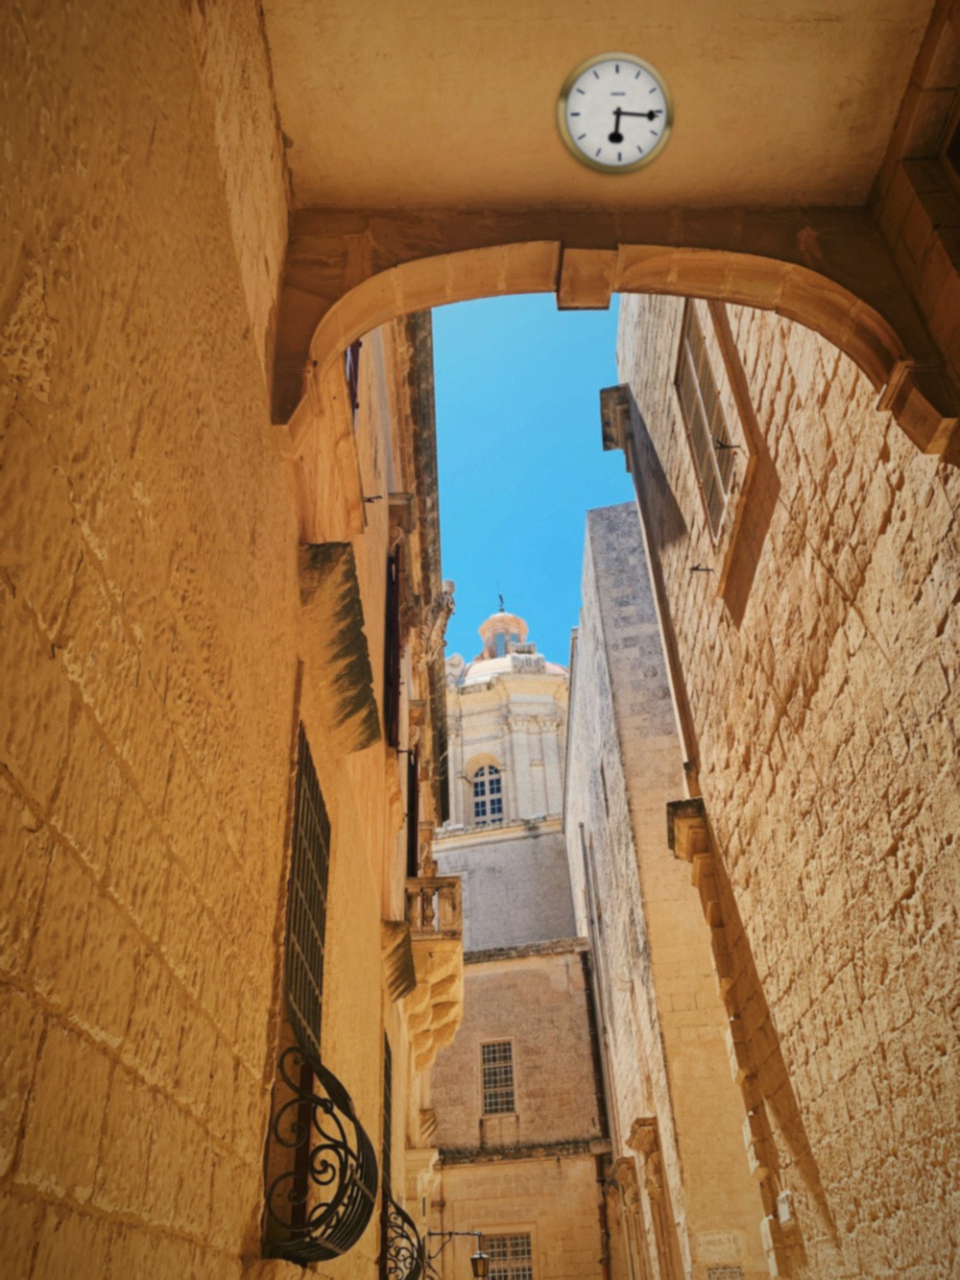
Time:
6:16
